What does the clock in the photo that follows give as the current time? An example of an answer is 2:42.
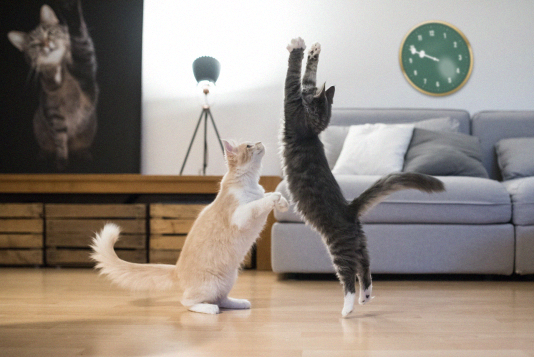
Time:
9:49
